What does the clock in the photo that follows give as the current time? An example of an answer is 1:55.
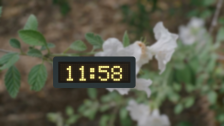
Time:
11:58
